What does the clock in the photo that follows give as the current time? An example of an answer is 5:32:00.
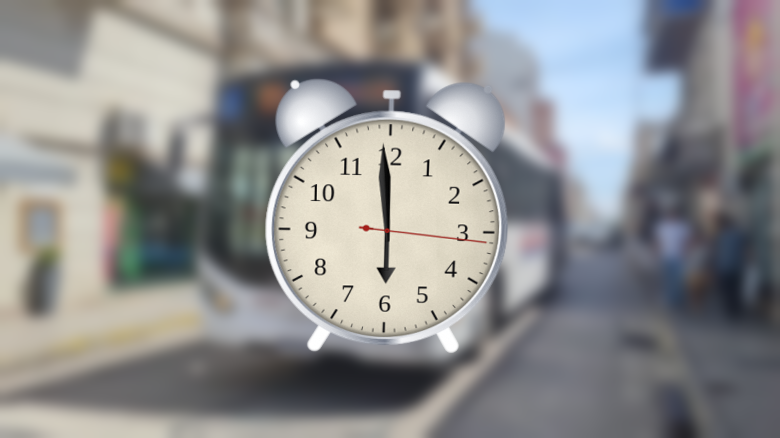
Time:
5:59:16
